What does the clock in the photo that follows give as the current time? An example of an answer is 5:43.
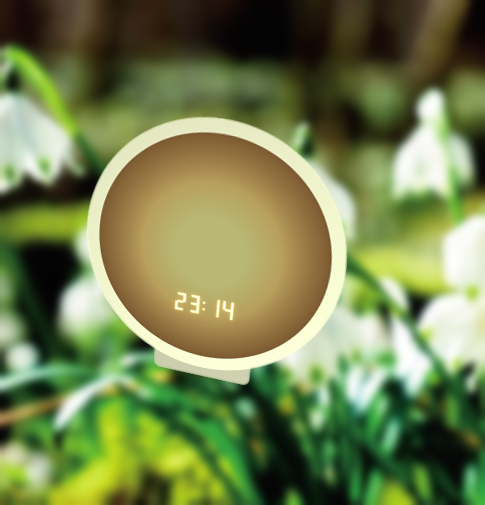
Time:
23:14
